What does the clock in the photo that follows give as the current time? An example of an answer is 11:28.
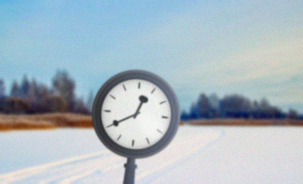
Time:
12:40
